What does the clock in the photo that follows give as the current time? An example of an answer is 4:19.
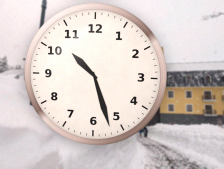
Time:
10:27
